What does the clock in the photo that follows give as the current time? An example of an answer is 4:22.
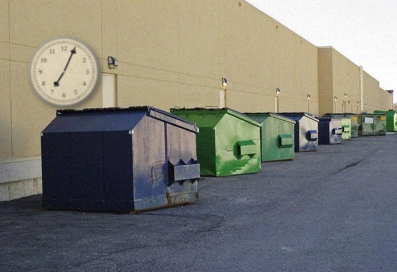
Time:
7:04
